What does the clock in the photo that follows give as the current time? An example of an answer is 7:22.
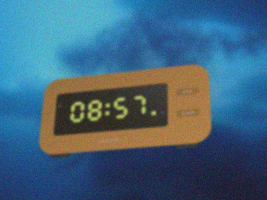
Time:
8:57
